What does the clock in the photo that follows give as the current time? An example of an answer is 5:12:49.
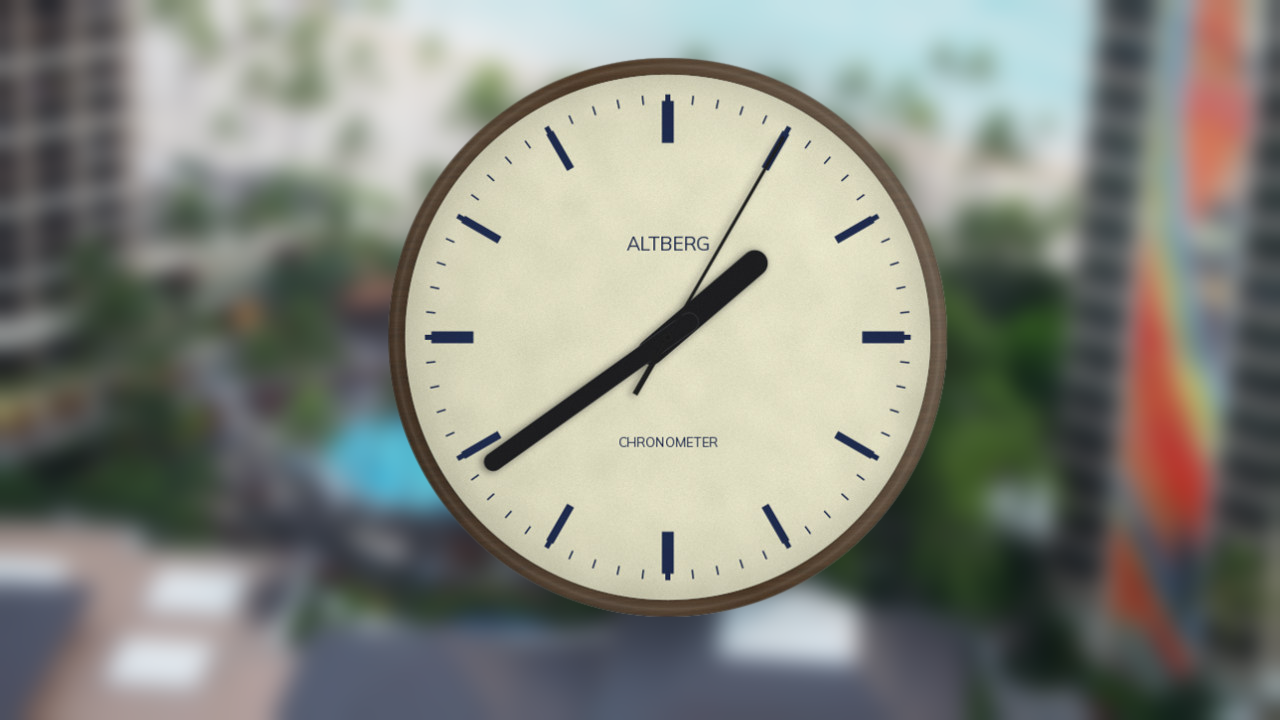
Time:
1:39:05
